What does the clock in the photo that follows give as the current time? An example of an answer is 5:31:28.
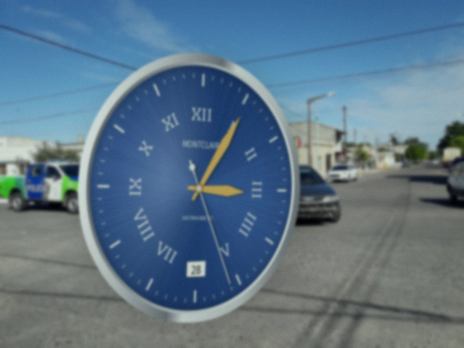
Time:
3:05:26
